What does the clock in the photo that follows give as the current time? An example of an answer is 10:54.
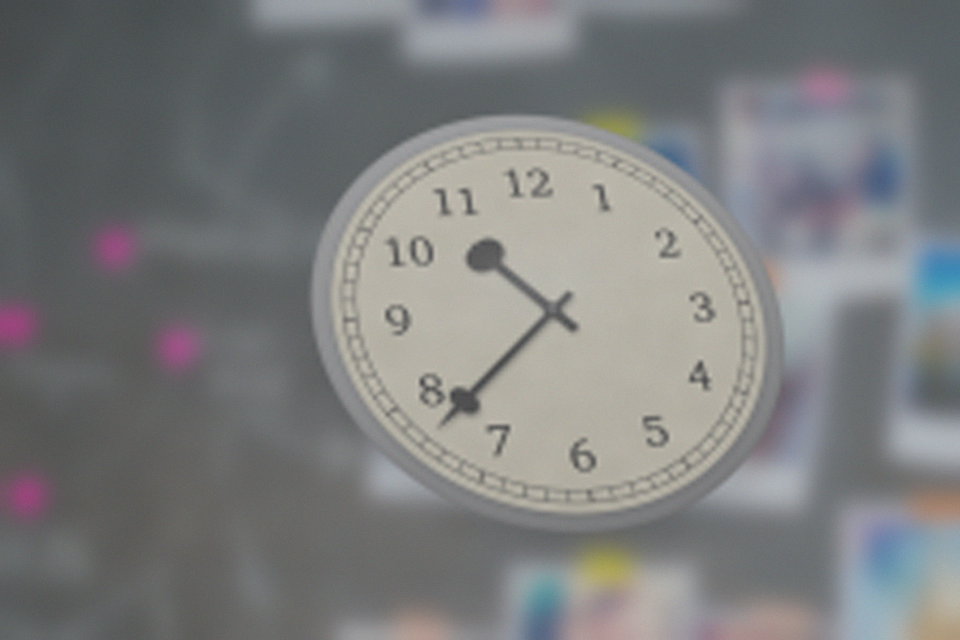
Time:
10:38
